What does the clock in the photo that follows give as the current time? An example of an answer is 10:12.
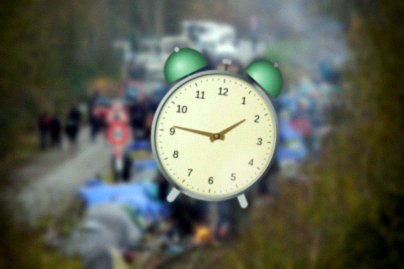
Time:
1:46
